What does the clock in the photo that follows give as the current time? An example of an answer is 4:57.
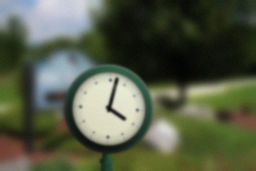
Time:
4:02
